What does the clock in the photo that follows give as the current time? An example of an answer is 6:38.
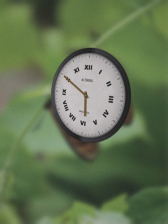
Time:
5:50
